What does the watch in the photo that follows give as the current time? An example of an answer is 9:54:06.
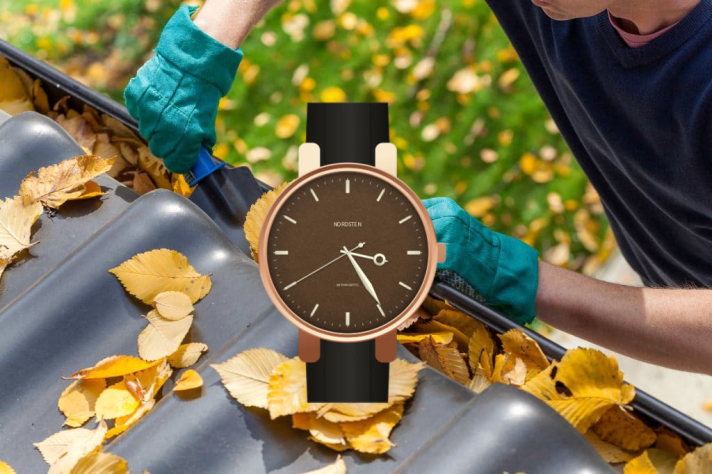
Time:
3:24:40
